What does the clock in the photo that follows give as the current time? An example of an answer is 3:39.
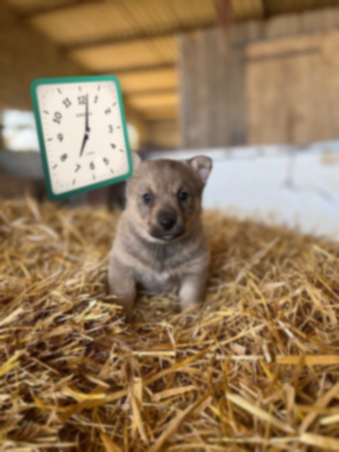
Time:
7:02
